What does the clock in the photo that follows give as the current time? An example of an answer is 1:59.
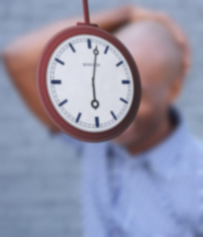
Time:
6:02
